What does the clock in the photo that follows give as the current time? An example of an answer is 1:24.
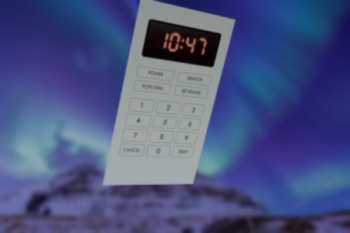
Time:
10:47
